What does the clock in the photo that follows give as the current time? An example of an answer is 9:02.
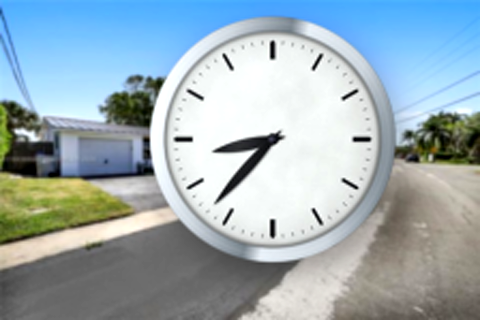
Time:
8:37
